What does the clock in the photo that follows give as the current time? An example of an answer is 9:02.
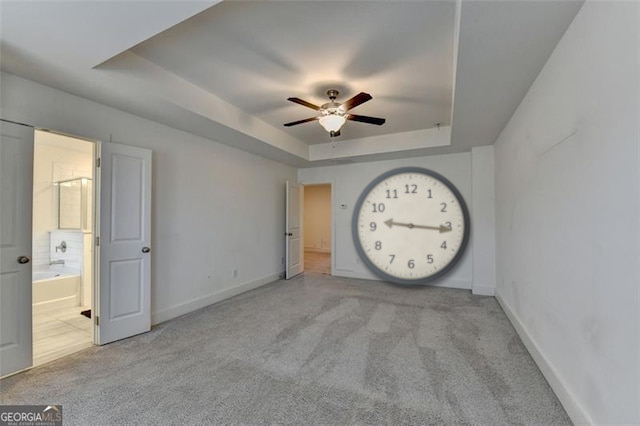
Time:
9:16
